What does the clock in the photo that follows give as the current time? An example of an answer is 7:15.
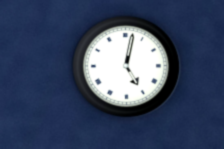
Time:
5:02
